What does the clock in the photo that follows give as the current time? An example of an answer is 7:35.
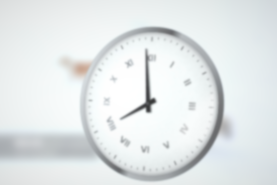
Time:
7:59
